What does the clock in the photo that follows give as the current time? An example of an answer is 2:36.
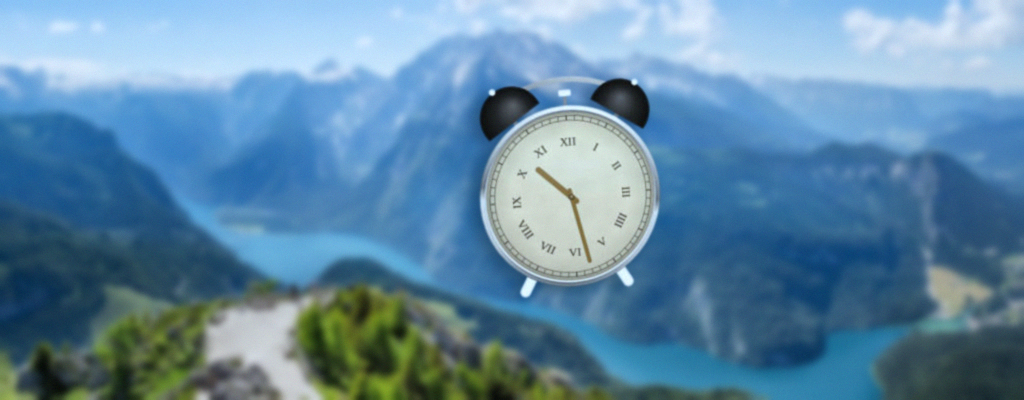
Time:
10:28
